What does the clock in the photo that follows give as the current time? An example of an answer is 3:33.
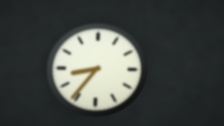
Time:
8:36
